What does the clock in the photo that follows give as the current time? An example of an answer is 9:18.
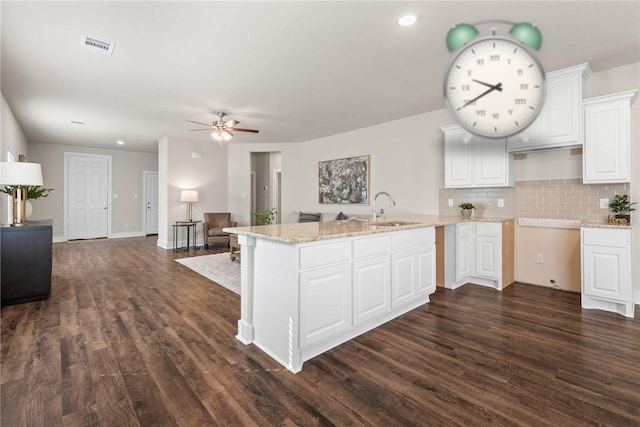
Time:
9:40
